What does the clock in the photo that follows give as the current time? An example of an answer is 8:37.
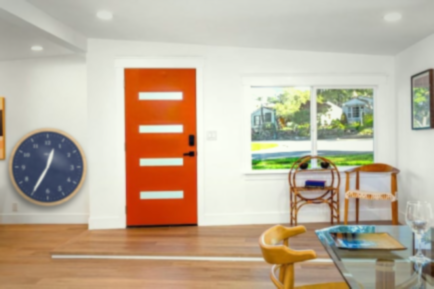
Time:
12:35
